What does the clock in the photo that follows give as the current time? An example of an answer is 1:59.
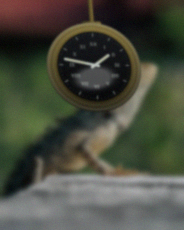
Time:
1:47
